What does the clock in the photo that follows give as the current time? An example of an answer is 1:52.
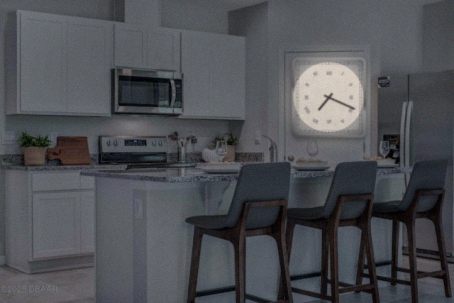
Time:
7:19
